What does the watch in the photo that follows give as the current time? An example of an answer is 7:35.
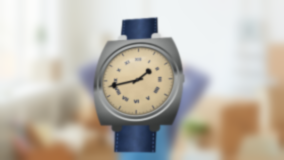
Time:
1:43
